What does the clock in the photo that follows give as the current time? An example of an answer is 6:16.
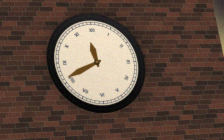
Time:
11:41
